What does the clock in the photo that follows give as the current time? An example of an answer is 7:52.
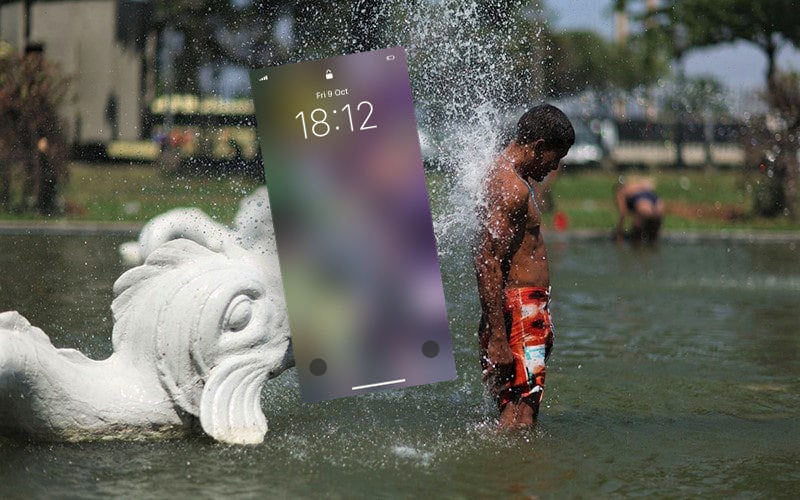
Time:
18:12
